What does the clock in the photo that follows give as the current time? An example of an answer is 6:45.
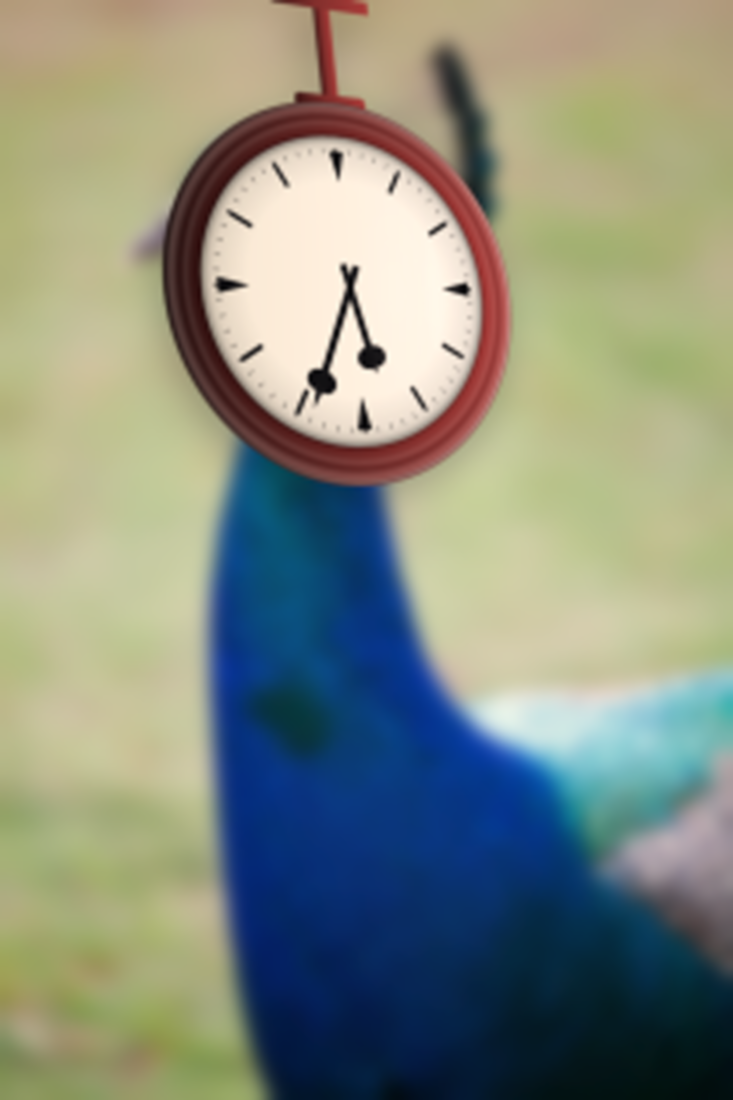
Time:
5:34
